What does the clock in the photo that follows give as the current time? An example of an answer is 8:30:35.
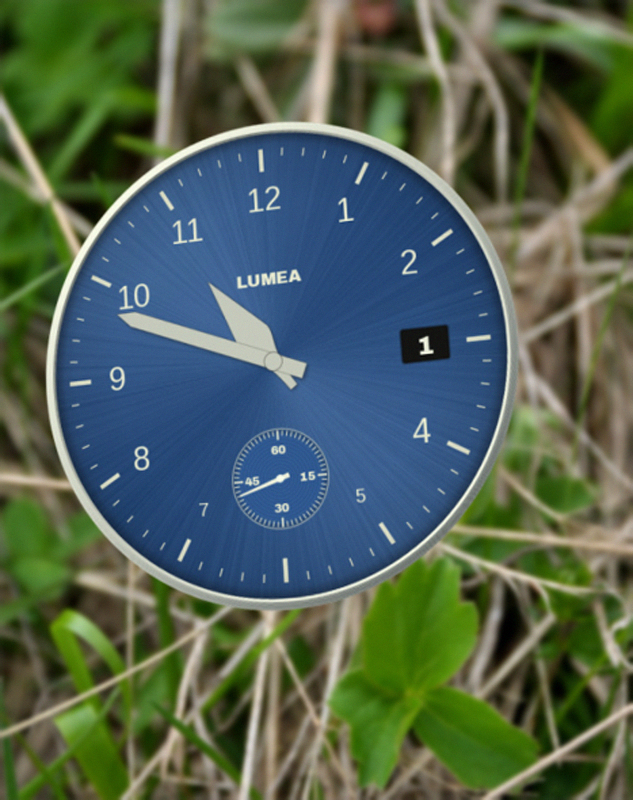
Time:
10:48:42
